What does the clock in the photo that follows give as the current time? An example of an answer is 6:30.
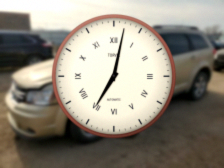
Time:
7:02
